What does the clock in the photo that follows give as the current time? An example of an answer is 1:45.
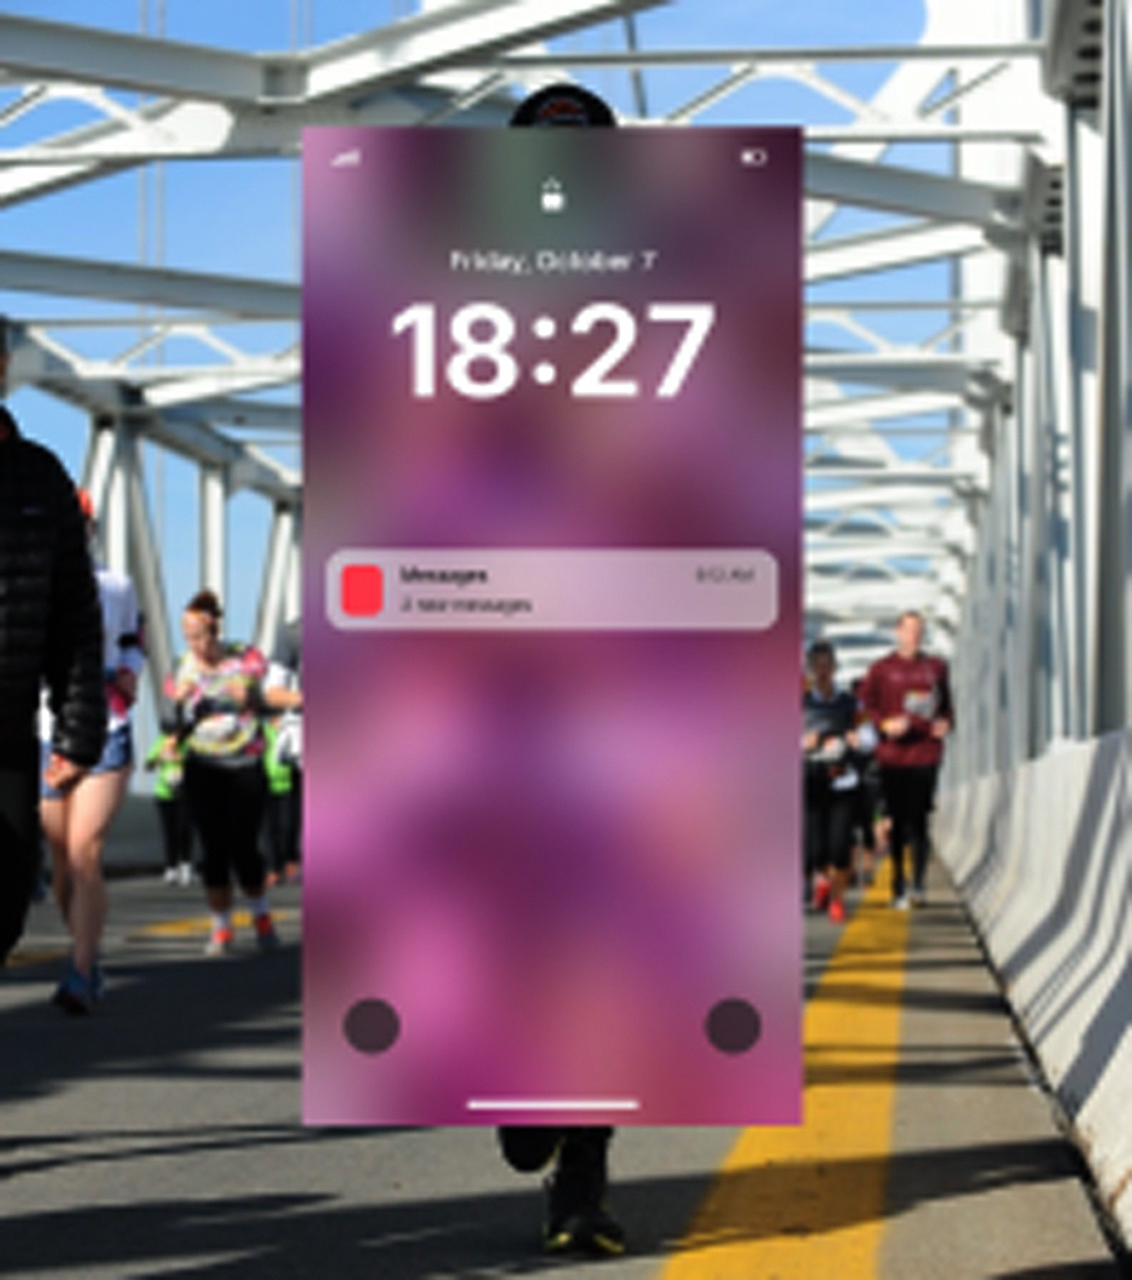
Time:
18:27
